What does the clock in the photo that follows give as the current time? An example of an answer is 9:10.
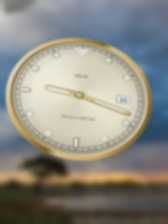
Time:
9:18
